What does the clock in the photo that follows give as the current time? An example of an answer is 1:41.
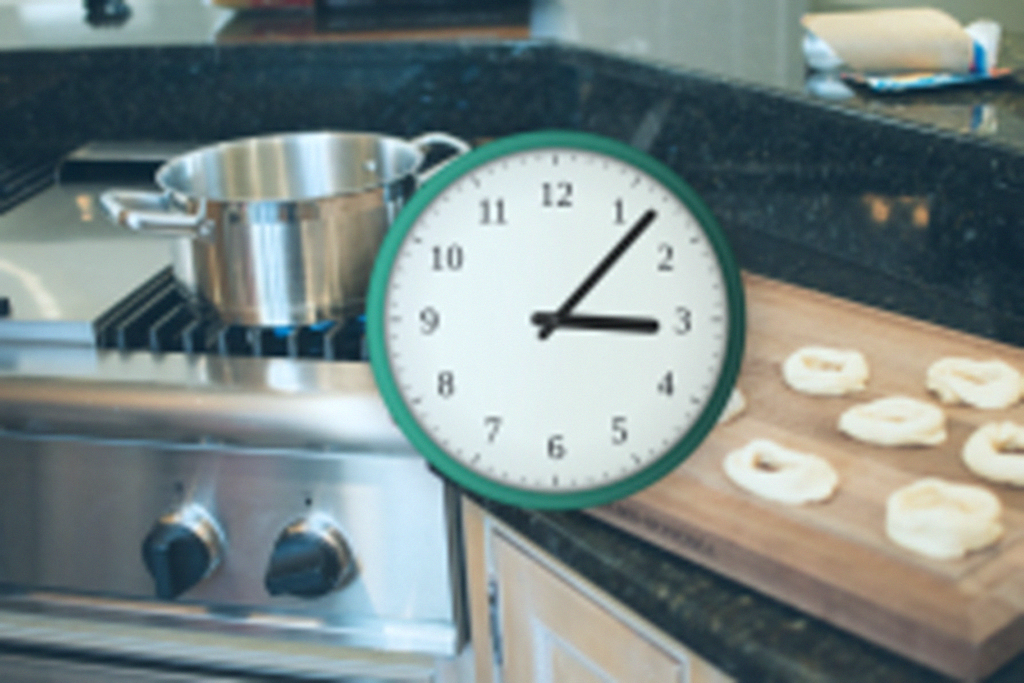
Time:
3:07
